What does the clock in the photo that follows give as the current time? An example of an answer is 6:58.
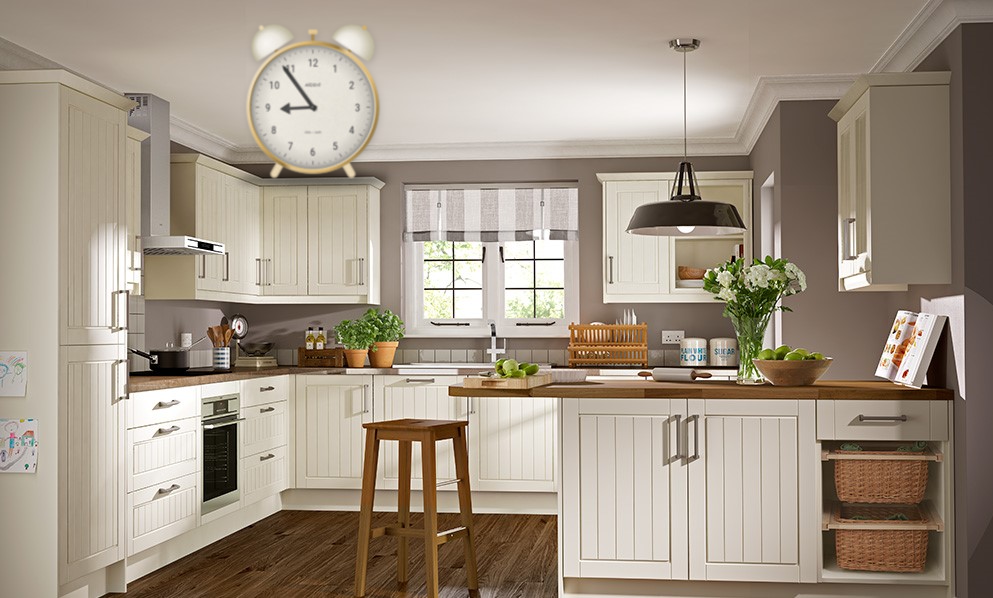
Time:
8:54
